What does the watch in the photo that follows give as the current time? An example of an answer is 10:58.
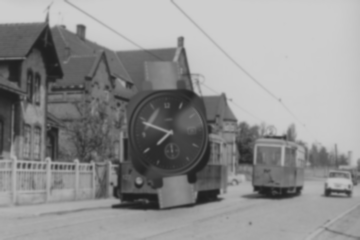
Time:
7:49
